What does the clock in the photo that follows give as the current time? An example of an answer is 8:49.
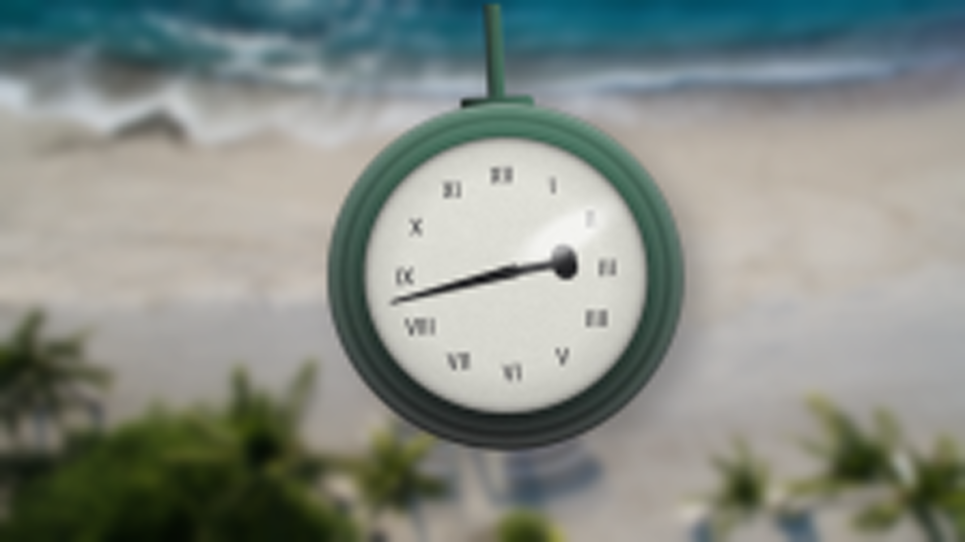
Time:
2:43
